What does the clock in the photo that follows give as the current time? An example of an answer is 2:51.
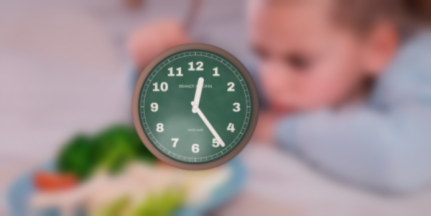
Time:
12:24
